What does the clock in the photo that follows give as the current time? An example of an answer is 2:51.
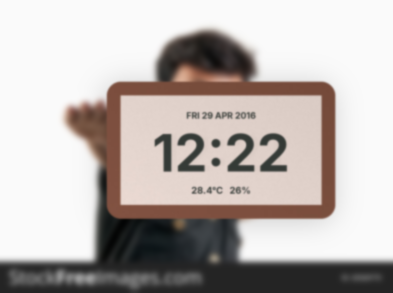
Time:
12:22
